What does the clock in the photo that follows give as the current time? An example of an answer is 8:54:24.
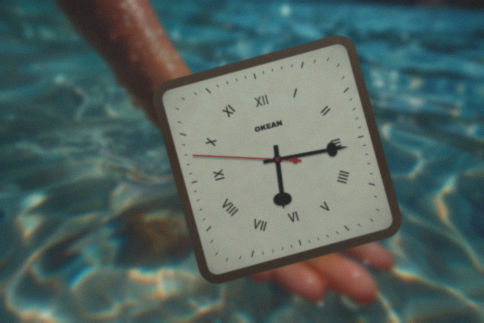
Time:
6:15:48
